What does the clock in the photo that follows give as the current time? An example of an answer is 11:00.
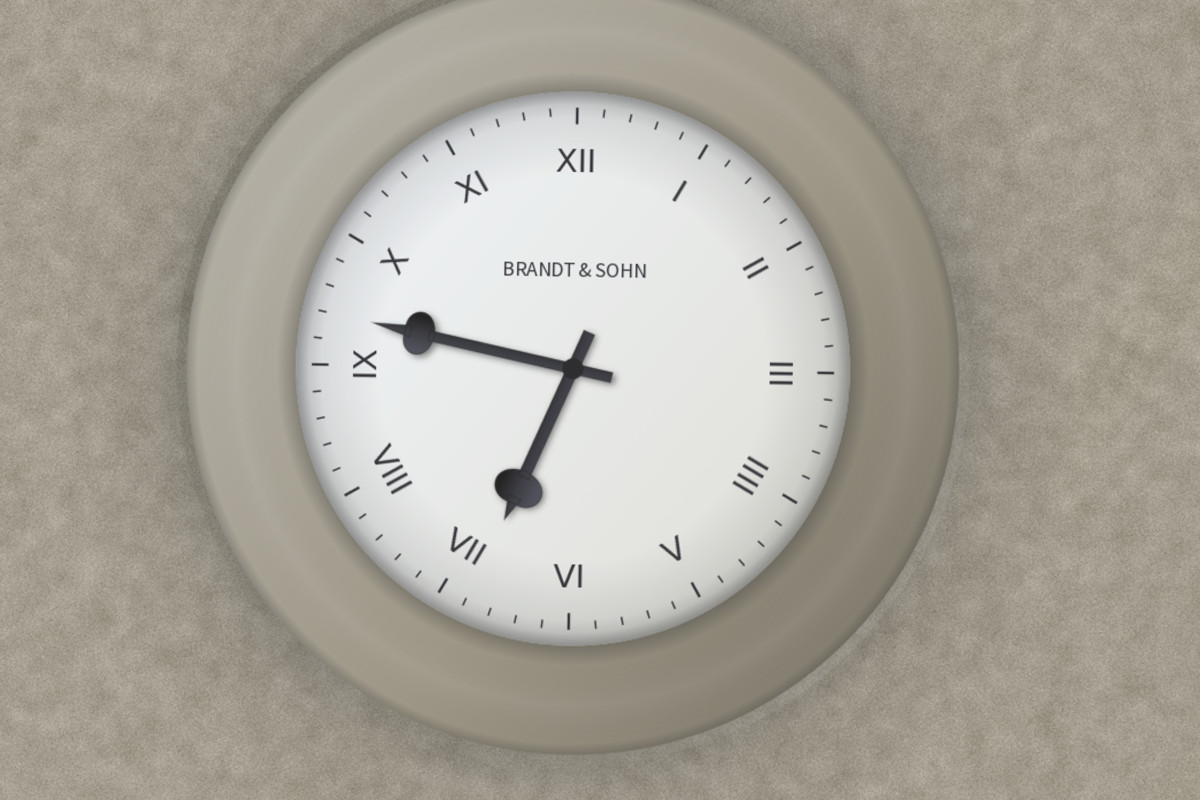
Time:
6:47
